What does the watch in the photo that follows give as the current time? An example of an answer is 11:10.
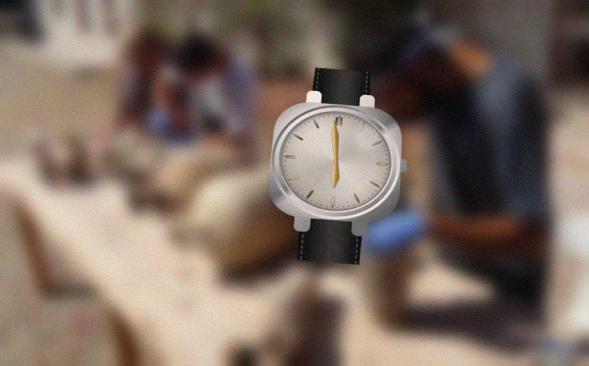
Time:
5:59
